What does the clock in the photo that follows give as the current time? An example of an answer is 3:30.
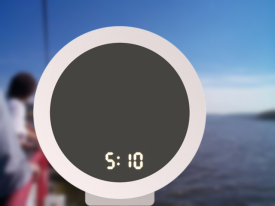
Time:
5:10
